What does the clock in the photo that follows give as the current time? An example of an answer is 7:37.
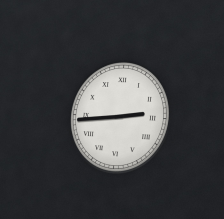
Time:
2:44
